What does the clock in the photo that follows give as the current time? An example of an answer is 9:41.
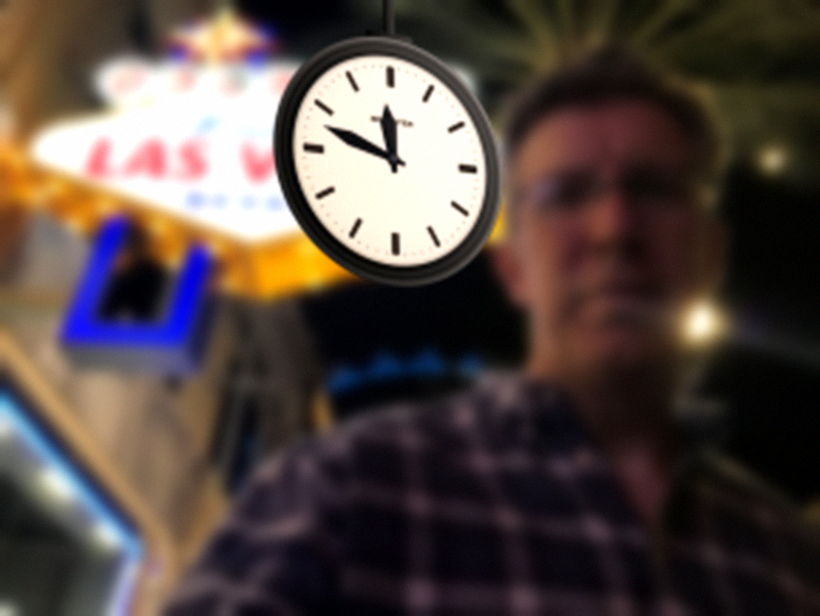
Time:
11:48
